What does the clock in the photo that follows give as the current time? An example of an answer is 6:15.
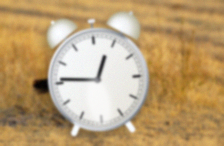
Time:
12:46
